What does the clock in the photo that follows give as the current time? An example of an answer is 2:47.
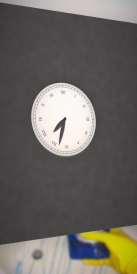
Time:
7:33
